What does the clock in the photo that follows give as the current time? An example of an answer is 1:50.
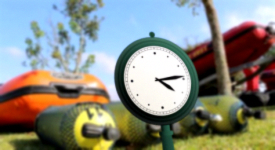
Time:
4:14
